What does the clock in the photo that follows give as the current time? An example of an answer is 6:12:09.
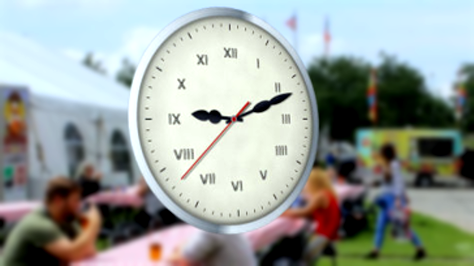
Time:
9:11:38
